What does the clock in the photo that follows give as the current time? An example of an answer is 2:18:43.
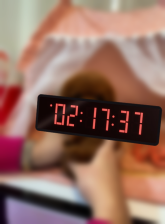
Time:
2:17:37
